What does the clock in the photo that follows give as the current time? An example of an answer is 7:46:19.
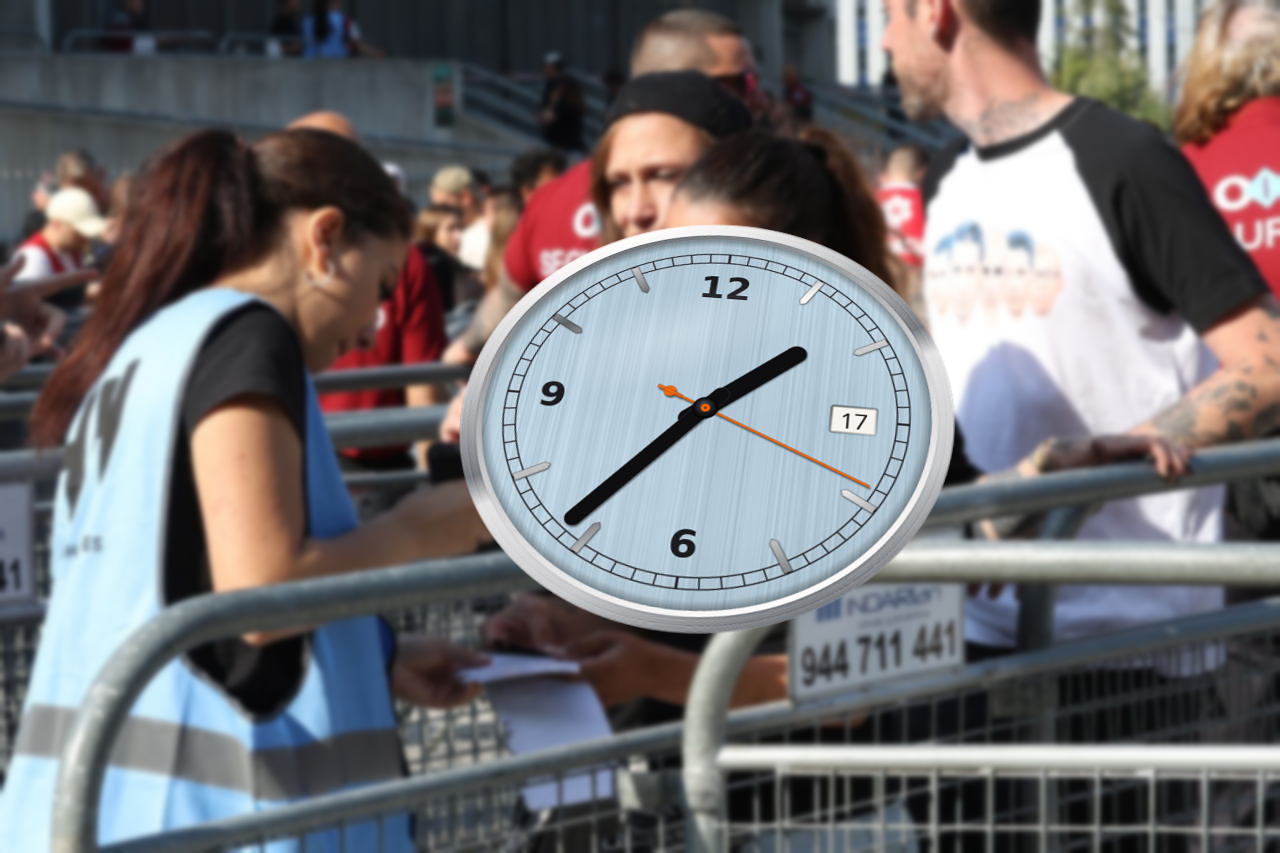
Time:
1:36:19
